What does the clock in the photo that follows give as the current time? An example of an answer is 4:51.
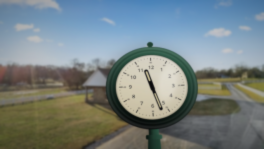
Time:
11:27
